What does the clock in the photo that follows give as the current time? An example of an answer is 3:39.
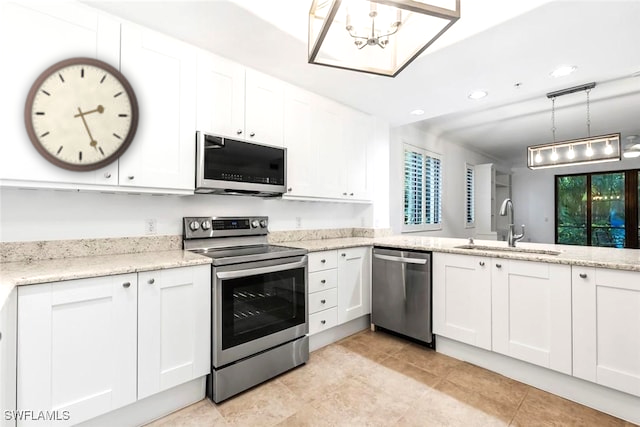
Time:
2:26
